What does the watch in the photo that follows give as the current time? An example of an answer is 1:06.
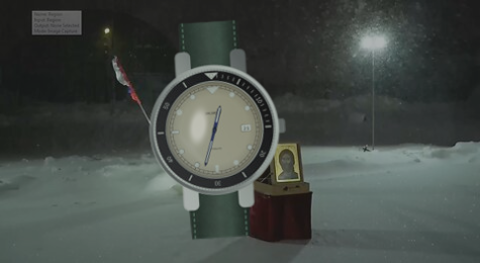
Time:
12:33
